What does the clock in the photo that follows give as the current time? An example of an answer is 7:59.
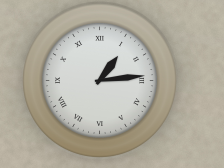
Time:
1:14
